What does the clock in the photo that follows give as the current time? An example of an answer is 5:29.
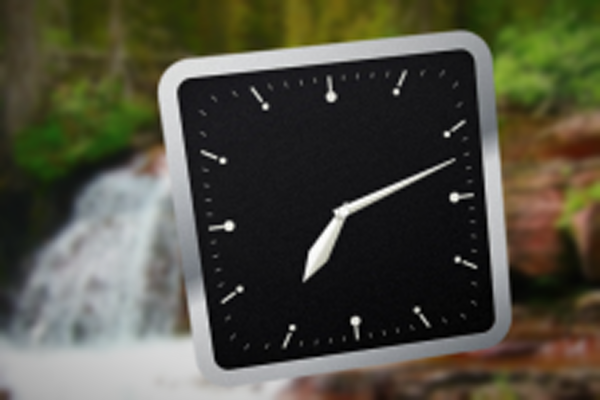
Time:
7:12
